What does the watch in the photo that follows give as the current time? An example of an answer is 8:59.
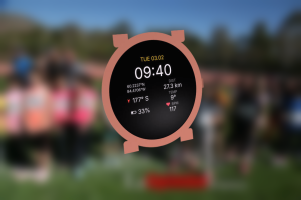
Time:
9:40
